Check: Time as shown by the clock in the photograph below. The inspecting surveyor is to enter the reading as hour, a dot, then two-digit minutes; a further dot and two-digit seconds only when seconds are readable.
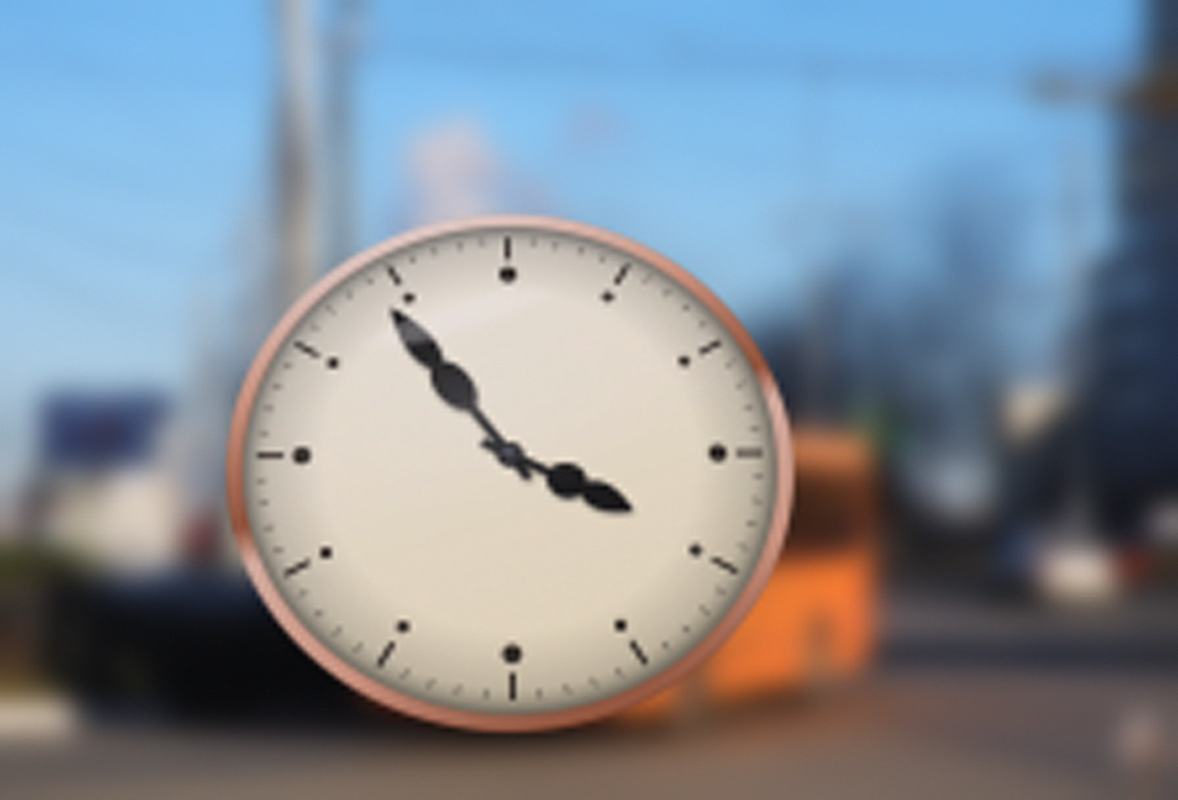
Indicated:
3.54
